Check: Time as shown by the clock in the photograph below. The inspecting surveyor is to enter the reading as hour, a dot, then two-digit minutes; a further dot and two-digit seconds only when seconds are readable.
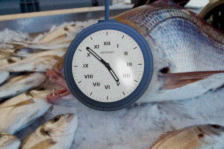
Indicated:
4.52
